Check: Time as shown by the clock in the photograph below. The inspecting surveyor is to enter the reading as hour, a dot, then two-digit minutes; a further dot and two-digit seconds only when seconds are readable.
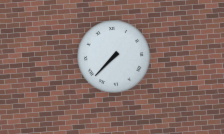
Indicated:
7.38
